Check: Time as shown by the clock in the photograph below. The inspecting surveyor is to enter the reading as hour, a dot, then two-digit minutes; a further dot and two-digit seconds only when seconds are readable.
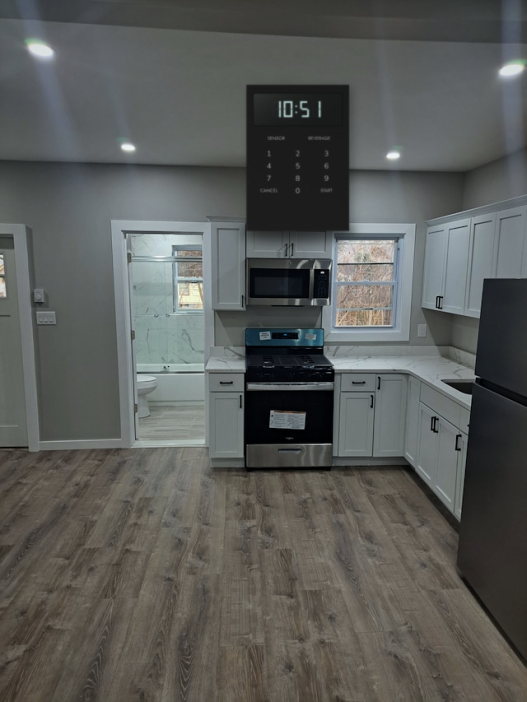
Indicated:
10.51
